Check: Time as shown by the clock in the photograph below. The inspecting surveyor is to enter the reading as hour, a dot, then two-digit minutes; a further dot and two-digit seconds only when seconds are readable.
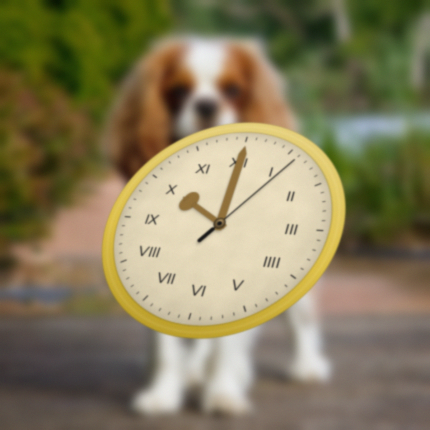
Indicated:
10.00.06
